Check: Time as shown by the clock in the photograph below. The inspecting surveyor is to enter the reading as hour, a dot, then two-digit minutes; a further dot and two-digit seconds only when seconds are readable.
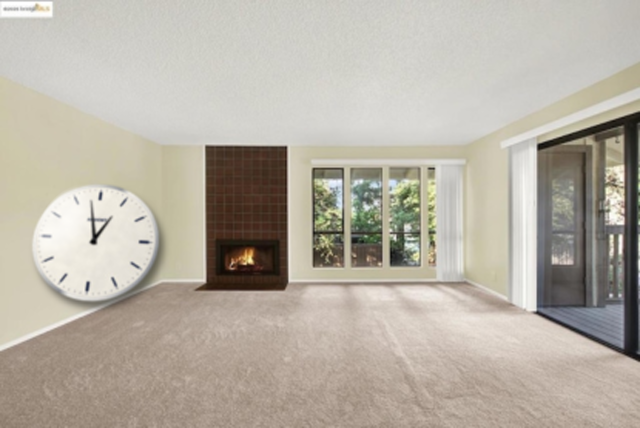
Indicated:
12.58
